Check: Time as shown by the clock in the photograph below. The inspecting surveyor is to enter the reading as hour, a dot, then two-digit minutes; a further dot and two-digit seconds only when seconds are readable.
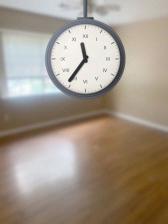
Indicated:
11.36
